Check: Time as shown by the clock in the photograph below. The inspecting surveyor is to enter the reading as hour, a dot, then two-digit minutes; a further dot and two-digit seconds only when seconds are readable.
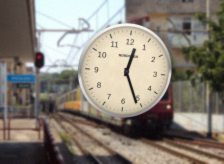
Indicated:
12.26
